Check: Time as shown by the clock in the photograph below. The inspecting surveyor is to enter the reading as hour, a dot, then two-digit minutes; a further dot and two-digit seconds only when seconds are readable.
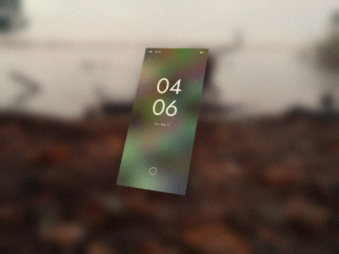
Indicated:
4.06
